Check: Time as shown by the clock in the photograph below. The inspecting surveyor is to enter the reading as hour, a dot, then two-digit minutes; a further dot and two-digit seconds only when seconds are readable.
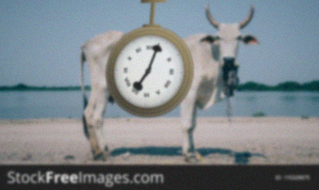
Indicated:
7.03
